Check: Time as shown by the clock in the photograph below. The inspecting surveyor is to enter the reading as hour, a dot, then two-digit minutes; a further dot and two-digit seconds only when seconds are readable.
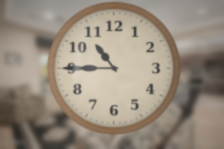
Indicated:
10.45
